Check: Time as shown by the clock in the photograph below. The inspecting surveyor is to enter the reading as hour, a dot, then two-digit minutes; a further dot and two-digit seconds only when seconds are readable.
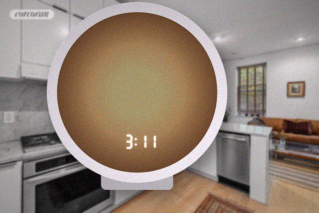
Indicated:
3.11
